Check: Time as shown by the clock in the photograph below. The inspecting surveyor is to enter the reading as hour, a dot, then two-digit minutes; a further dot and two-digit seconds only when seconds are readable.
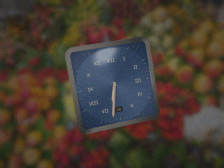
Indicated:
6.32
